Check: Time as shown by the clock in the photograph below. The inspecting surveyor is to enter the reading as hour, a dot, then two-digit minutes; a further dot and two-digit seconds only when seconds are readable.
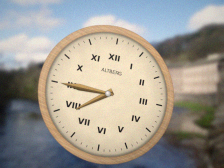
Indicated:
7.45
